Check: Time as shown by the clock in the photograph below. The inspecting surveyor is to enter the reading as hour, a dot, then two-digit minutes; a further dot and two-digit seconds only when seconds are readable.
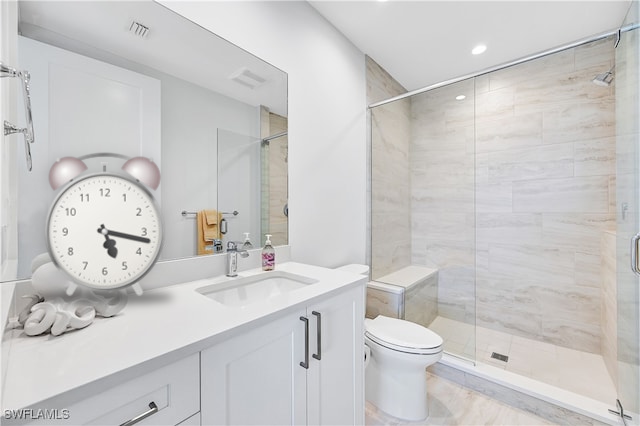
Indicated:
5.17
